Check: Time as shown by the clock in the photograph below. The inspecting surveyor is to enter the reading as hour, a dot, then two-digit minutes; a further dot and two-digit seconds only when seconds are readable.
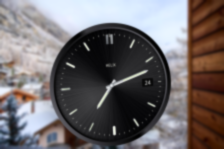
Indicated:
7.12
